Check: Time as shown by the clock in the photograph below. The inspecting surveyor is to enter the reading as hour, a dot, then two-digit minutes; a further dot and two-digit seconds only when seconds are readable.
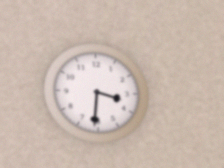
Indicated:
3.31
